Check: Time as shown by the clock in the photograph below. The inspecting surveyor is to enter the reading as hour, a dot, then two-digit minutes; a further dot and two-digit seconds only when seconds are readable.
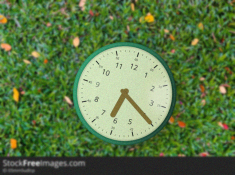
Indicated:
6.20
